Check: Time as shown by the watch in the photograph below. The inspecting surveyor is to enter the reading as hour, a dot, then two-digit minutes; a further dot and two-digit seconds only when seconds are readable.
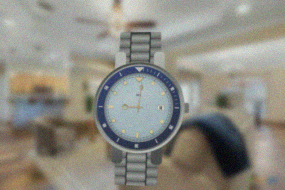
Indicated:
9.01
